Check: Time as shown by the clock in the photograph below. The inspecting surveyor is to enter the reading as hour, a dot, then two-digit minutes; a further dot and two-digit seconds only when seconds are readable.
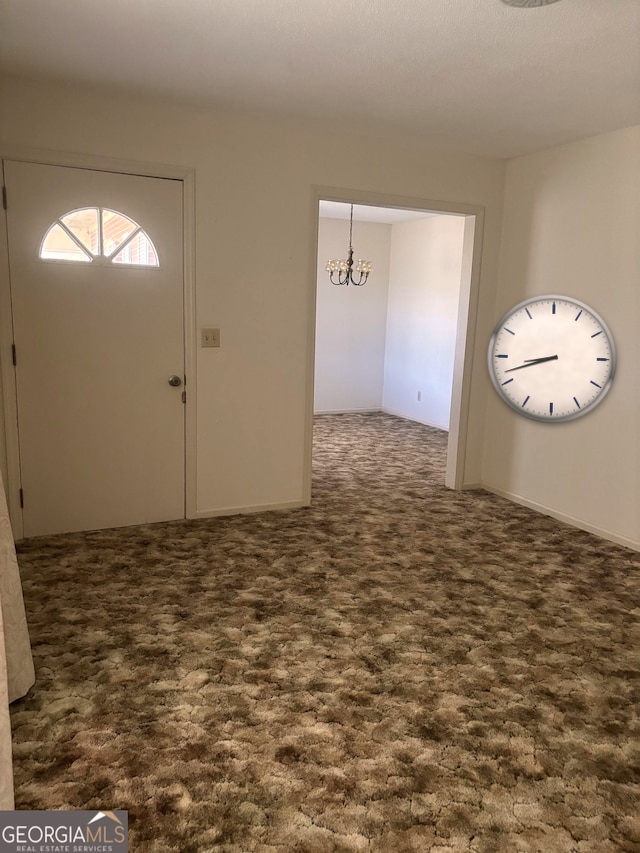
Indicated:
8.42
